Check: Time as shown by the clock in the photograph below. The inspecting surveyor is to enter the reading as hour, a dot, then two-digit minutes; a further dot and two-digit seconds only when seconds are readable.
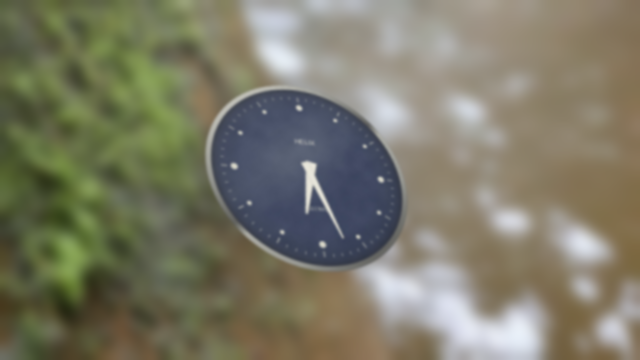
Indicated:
6.27
